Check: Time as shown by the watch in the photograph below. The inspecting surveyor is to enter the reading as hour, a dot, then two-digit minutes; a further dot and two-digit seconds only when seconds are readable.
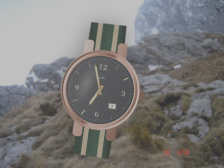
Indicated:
6.57
